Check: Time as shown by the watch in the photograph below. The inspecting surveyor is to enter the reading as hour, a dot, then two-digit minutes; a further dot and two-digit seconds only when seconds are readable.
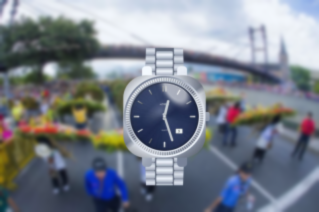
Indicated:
12.27
